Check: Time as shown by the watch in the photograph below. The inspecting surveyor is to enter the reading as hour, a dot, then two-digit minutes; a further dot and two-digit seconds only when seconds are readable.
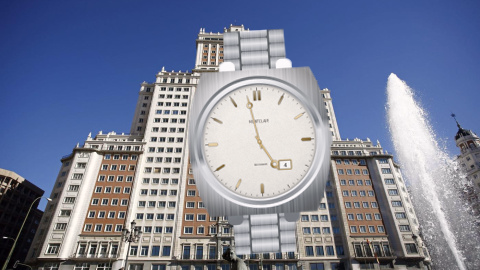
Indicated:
4.58
